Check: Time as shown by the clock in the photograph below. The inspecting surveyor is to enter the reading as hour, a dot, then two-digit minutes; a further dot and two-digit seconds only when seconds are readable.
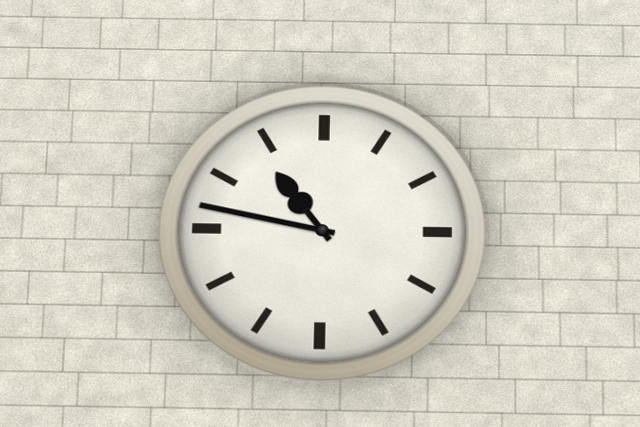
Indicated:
10.47
